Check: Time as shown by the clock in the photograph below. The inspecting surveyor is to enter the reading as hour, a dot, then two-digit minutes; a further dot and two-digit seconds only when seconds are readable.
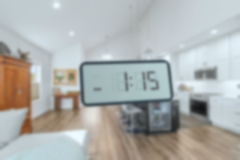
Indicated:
1.15
